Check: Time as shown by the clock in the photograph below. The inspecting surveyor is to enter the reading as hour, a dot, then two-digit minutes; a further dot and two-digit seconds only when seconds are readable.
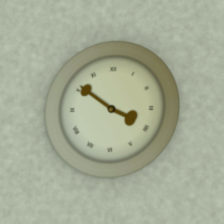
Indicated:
3.51
